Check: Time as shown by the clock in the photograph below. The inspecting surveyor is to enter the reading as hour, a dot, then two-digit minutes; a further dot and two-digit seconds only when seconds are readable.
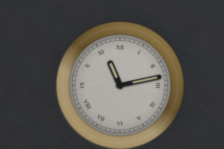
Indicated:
11.13
